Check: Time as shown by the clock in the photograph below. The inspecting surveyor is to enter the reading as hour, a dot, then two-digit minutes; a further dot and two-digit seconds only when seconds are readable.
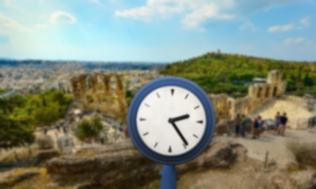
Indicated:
2.24
